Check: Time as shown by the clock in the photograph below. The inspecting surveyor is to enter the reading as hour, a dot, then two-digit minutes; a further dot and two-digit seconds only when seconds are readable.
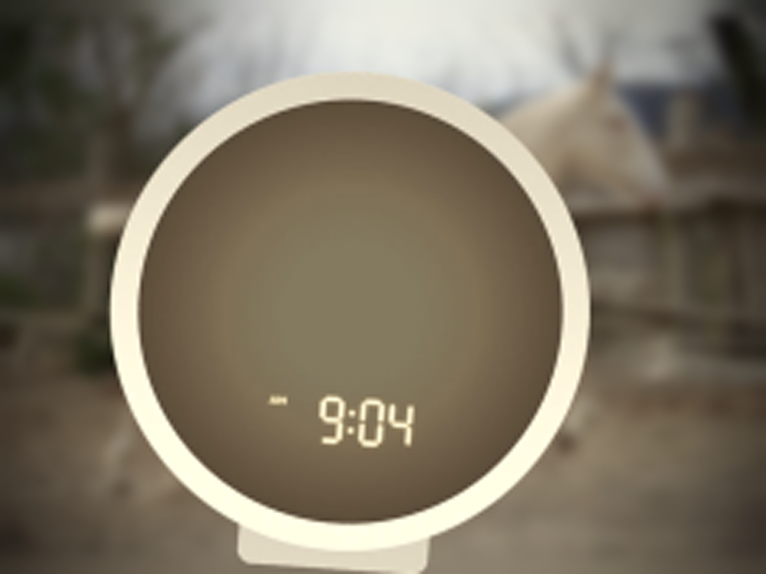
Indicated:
9.04
